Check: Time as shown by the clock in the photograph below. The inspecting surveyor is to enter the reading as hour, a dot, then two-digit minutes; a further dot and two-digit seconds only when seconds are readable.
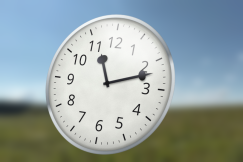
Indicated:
11.12
